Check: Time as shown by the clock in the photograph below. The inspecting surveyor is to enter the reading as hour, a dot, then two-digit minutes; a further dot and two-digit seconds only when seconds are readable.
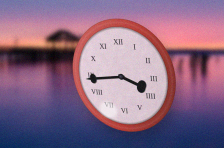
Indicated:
3.44
